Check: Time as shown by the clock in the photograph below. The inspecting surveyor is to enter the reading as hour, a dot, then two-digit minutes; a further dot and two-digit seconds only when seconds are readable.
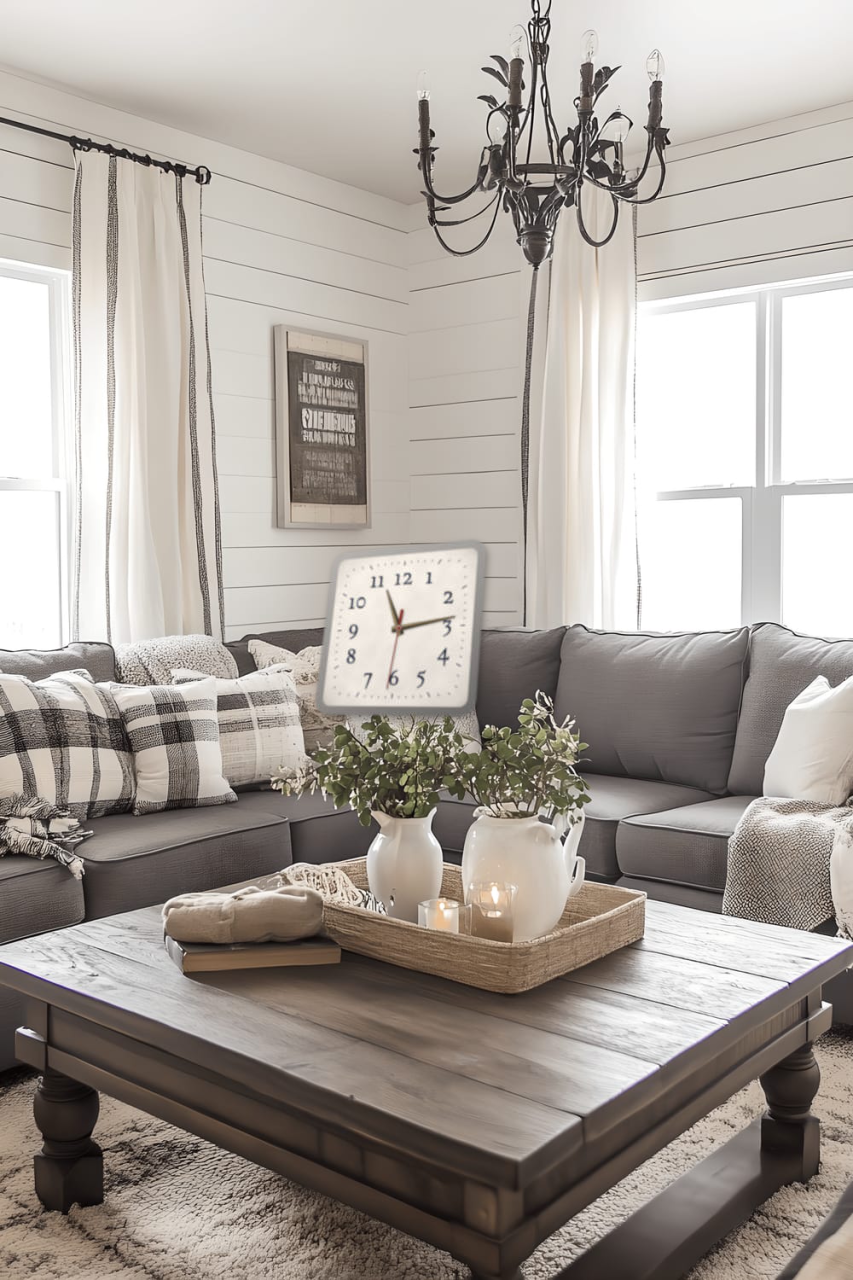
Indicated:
11.13.31
